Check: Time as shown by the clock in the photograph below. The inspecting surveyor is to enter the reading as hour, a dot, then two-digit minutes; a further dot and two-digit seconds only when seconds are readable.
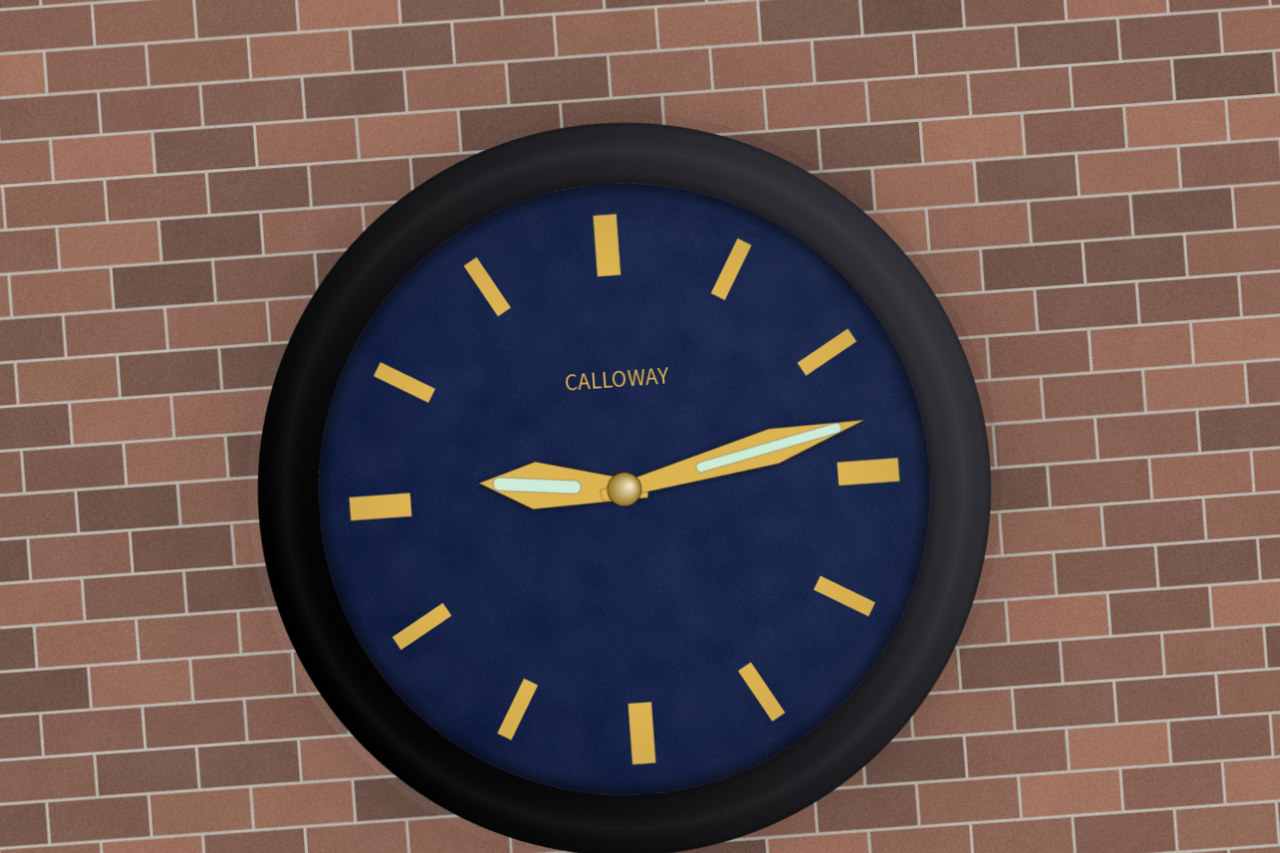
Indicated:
9.13
